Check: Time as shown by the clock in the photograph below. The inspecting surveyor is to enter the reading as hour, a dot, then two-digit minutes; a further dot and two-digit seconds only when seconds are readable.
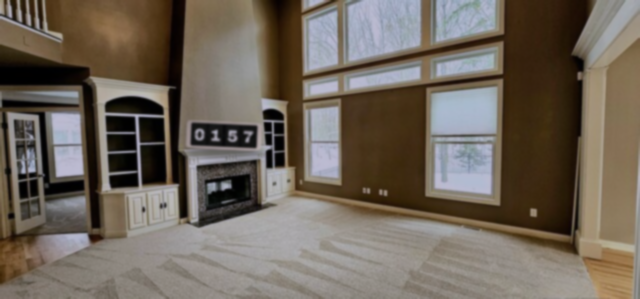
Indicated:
1.57
